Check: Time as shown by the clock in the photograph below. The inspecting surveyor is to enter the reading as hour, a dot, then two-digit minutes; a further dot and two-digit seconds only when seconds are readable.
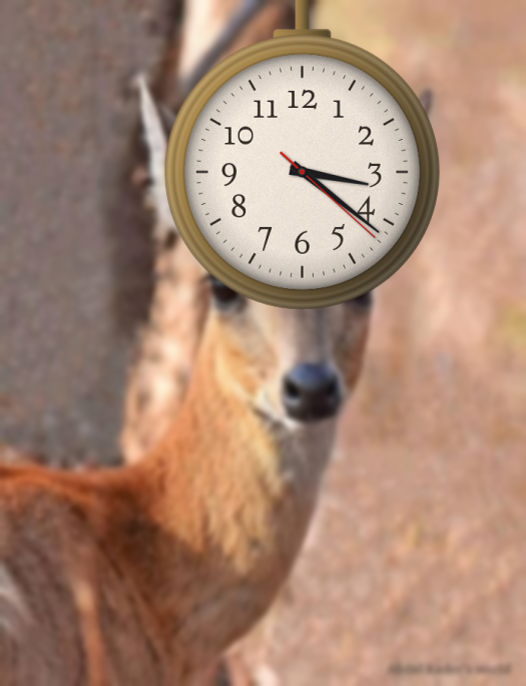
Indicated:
3.21.22
